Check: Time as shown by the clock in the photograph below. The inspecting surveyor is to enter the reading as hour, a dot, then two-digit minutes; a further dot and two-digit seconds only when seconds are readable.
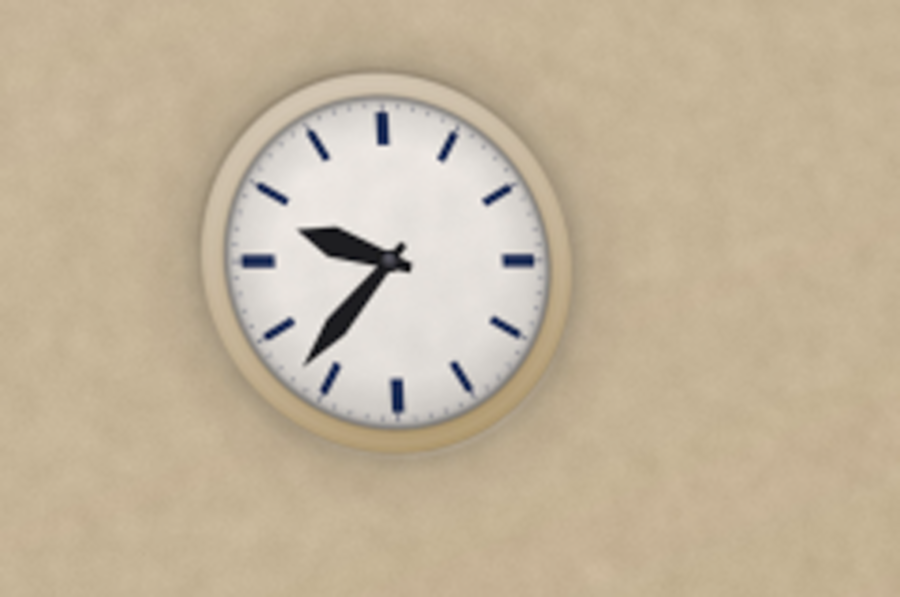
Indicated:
9.37
